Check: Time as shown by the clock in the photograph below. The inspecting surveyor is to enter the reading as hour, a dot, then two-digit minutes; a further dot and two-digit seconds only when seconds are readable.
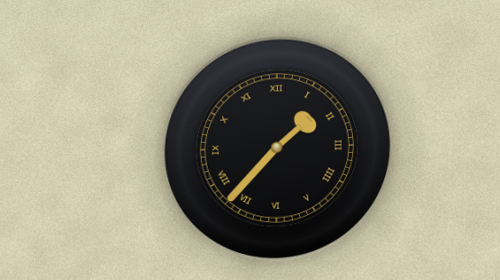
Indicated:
1.37
